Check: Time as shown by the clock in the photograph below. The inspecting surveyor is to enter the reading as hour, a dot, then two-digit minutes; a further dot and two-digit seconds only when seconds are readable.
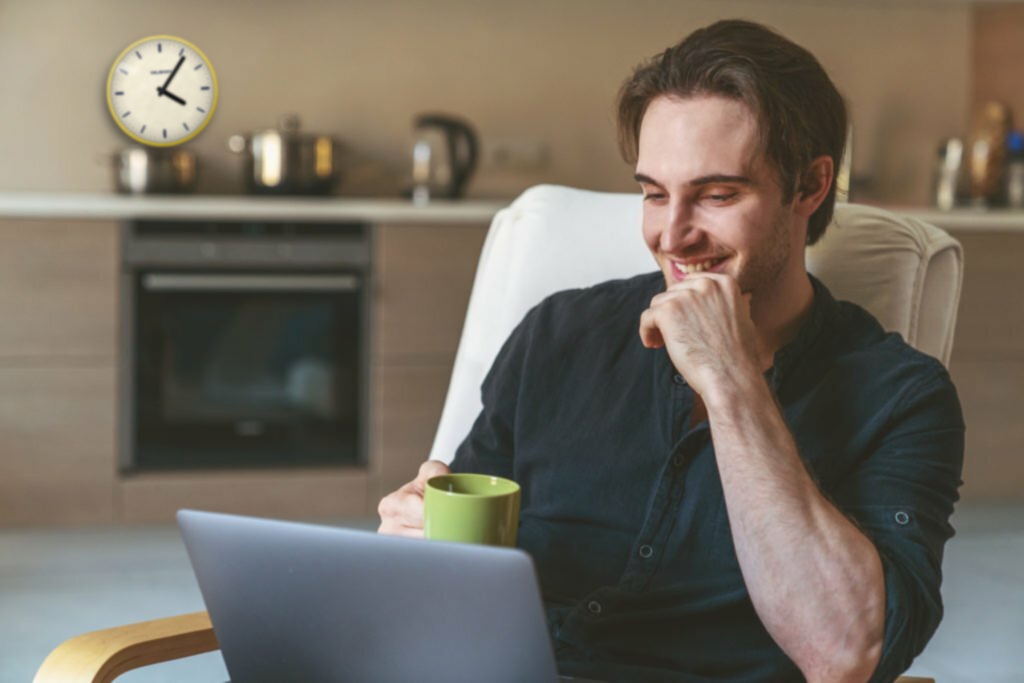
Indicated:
4.06
